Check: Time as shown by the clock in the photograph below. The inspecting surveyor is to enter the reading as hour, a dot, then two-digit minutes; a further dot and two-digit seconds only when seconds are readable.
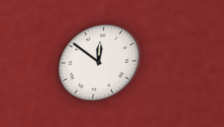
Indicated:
11.51
